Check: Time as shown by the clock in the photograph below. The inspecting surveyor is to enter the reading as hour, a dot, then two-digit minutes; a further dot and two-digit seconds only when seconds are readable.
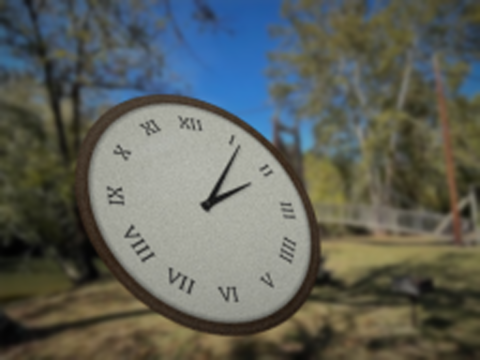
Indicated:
2.06
